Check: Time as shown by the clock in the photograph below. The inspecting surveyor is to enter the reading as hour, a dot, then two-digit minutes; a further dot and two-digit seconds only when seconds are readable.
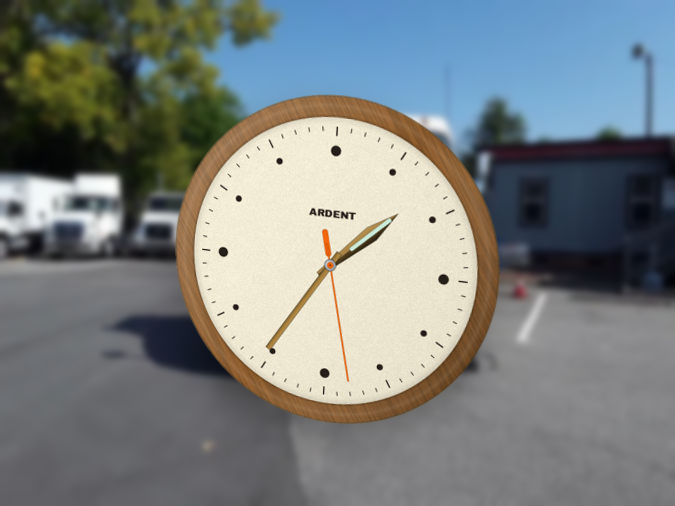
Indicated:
1.35.28
